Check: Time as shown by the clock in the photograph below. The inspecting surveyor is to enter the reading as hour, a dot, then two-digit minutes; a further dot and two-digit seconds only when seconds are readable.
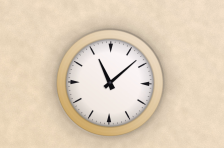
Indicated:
11.08
